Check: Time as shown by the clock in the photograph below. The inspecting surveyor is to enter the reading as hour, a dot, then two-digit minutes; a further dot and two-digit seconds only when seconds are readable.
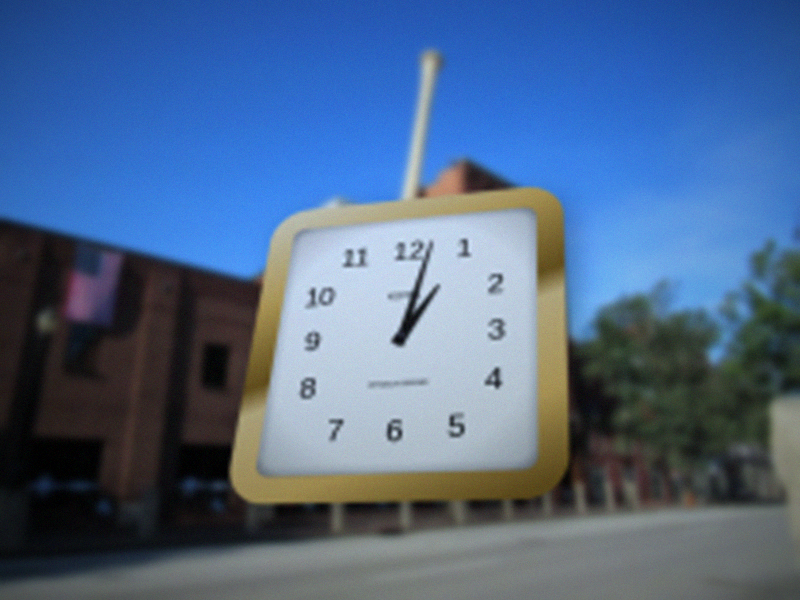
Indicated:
1.02
